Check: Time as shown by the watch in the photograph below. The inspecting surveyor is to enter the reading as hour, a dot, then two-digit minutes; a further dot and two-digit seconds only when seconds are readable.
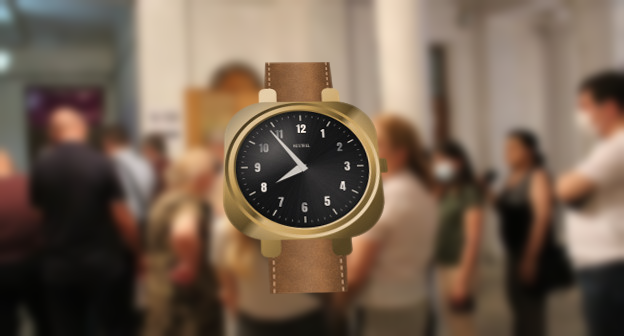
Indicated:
7.54
